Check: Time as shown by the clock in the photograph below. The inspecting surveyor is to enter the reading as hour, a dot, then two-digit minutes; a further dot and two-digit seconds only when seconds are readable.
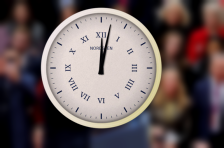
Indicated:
12.02
